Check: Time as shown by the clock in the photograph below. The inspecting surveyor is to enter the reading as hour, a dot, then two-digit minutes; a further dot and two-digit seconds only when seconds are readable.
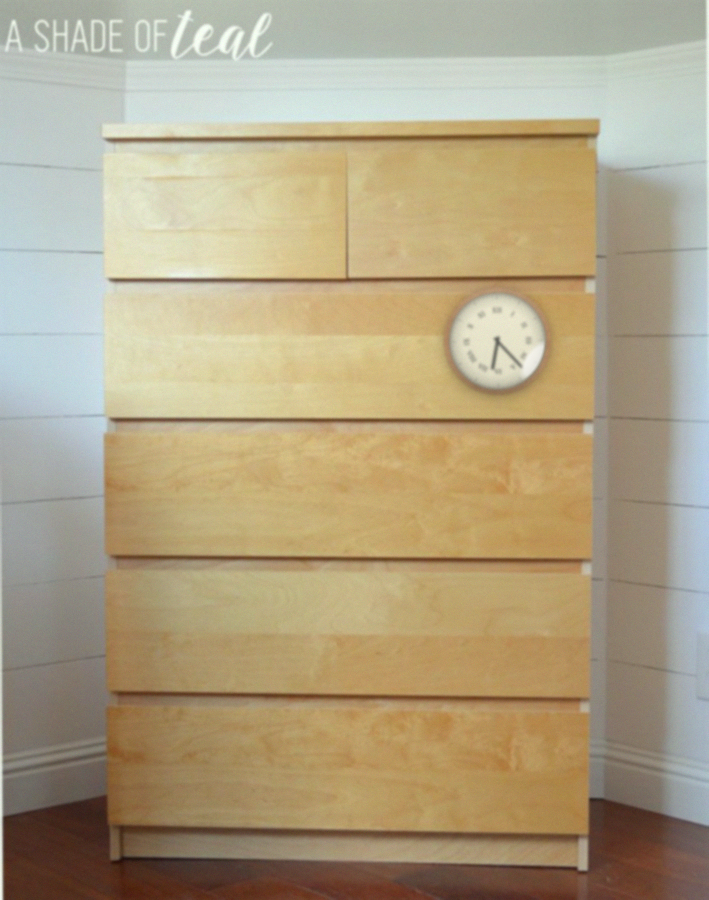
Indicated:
6.23
